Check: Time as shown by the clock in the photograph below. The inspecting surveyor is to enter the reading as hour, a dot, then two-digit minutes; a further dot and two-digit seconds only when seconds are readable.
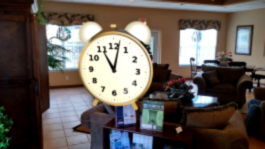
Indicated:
11.02
